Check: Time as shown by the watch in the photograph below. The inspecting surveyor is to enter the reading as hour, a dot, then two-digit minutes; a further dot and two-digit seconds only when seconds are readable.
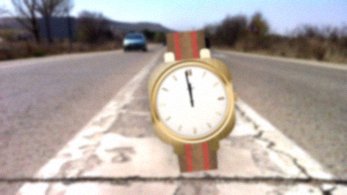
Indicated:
11.59
